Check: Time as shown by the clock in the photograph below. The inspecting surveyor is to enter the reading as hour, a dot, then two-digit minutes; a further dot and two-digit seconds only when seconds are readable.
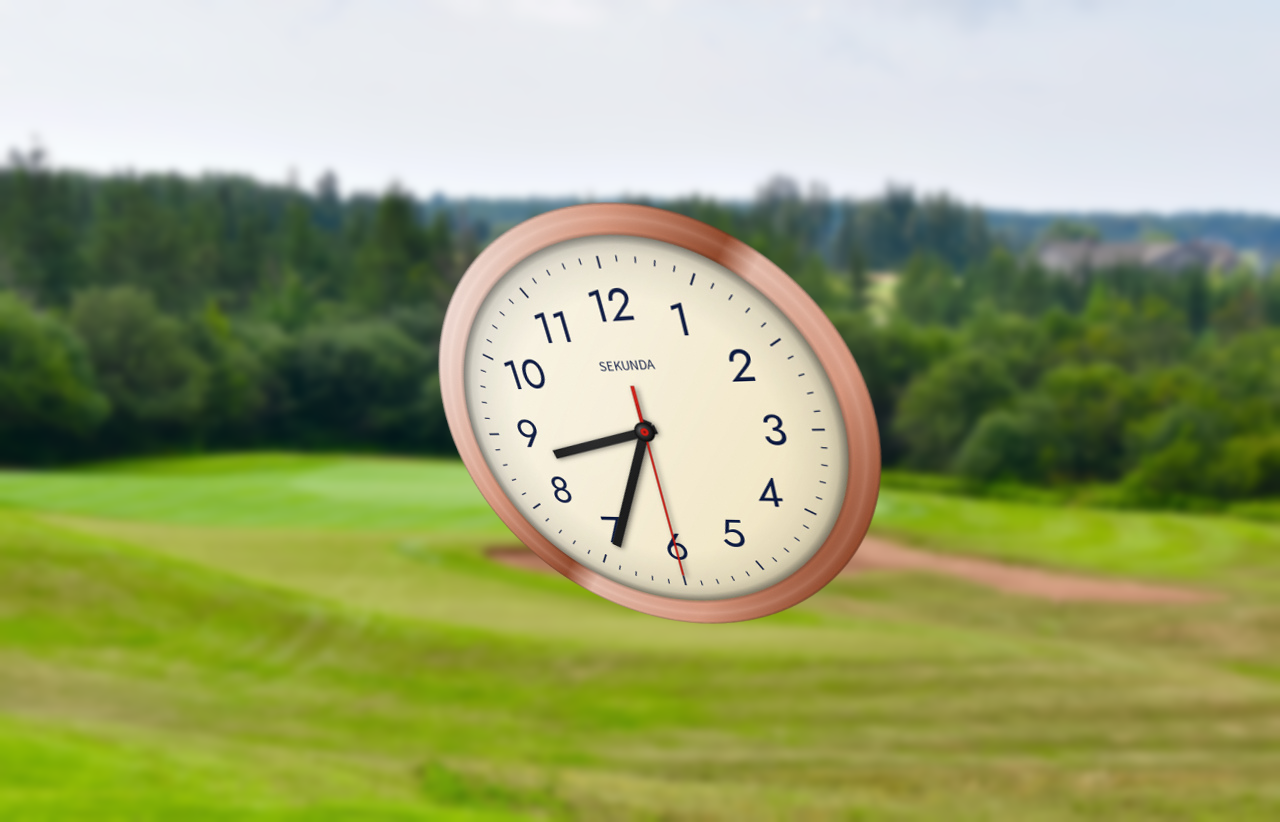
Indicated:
8.34.30
